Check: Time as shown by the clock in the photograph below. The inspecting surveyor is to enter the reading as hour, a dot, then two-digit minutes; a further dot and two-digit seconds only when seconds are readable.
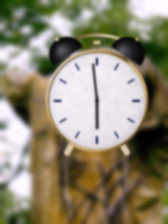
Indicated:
5.59
